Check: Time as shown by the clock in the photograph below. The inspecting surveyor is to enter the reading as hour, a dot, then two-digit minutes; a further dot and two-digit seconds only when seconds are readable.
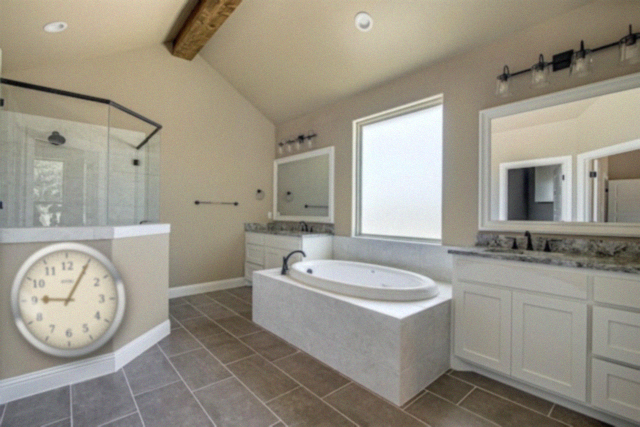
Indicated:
9.05
